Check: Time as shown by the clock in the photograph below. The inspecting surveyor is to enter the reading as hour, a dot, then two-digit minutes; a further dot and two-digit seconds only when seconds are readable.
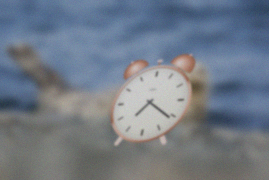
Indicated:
7.21
